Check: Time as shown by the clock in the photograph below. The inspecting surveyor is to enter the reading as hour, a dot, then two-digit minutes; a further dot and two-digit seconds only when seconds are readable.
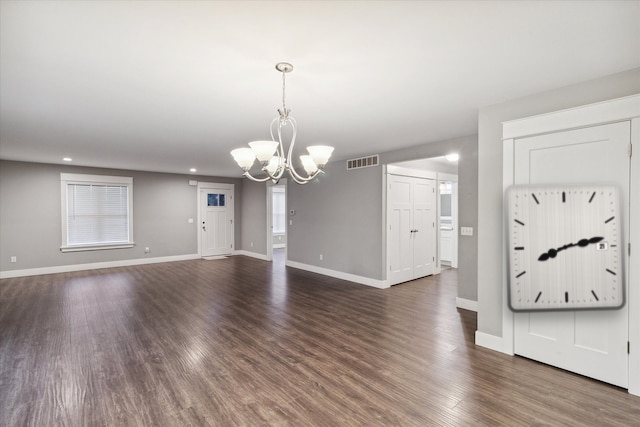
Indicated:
8.13
